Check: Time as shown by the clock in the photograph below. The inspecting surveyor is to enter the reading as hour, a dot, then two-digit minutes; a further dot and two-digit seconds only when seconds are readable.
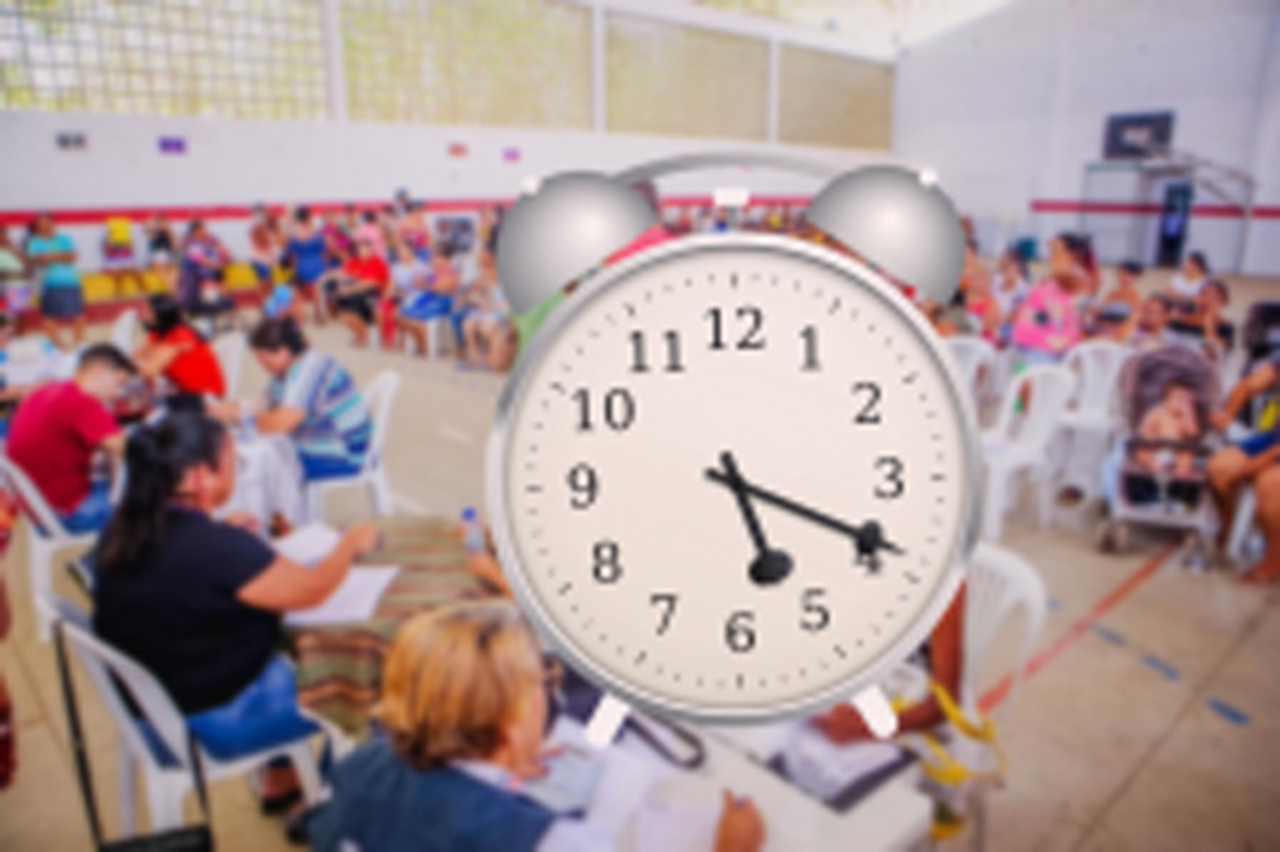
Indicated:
5.19
